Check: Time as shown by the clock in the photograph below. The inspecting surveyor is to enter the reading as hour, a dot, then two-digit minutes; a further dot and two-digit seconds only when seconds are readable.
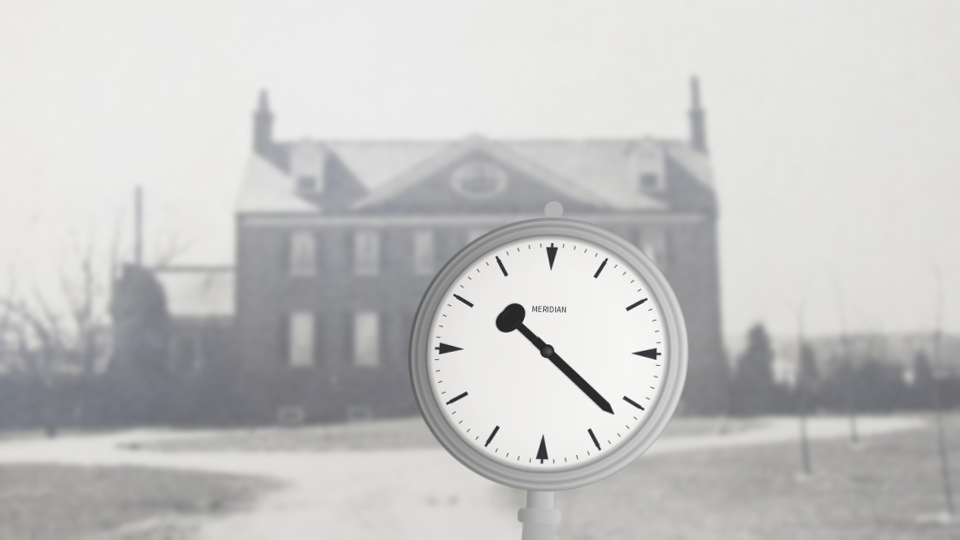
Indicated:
10.22
